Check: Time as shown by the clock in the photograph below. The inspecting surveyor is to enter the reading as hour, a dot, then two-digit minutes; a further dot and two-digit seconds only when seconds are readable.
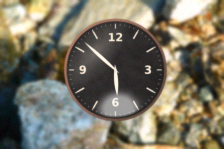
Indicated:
5.52
